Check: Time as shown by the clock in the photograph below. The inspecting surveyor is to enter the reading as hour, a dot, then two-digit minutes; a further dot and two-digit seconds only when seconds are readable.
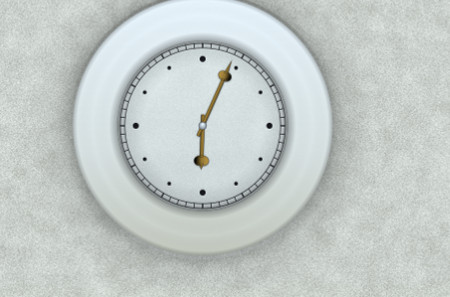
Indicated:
6.04
